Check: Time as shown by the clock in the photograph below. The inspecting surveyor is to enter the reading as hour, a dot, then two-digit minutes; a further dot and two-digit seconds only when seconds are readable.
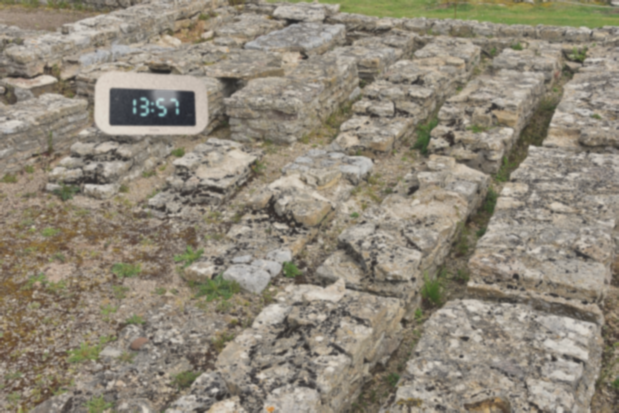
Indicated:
13.57
